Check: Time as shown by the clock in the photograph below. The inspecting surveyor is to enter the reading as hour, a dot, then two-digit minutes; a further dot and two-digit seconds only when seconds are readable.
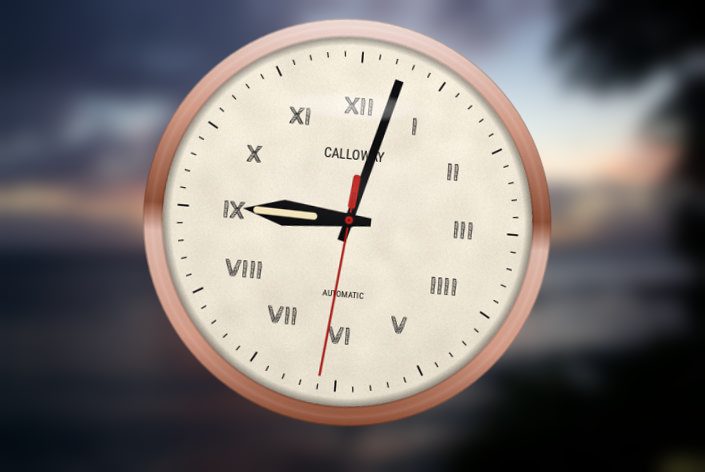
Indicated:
9.02.31
